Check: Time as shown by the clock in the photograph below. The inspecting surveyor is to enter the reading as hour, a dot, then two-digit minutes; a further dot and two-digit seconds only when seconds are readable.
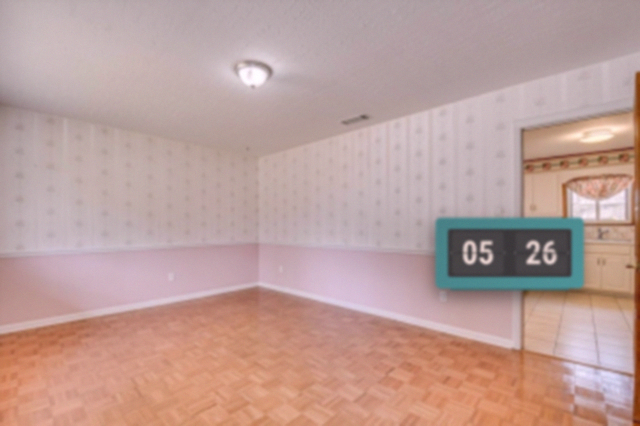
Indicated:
5.26
